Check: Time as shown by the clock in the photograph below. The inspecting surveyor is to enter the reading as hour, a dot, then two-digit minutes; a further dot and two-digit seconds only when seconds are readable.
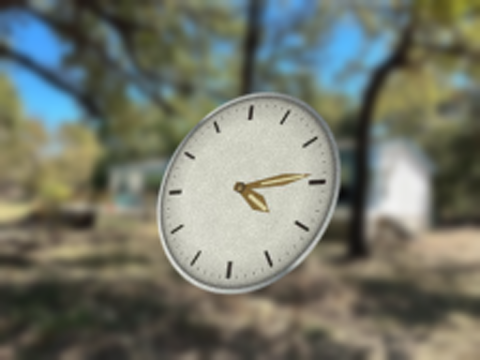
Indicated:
4.14
